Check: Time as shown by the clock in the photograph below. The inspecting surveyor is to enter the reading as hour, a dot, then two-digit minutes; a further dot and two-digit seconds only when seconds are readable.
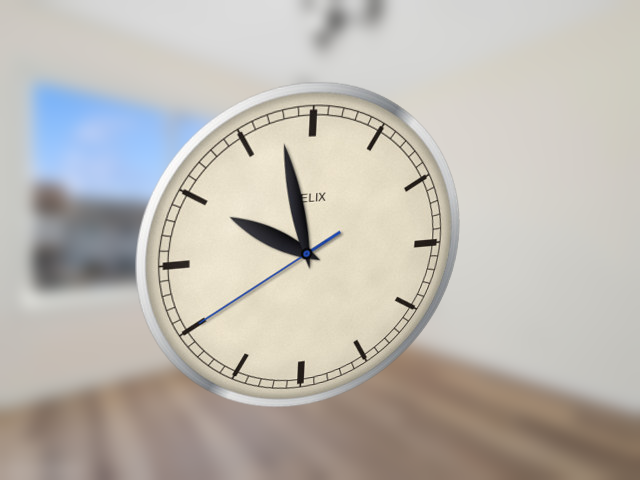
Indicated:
9.57.40
